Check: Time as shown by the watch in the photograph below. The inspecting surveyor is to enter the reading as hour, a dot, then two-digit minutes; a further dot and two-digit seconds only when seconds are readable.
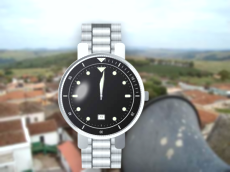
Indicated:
12.01
